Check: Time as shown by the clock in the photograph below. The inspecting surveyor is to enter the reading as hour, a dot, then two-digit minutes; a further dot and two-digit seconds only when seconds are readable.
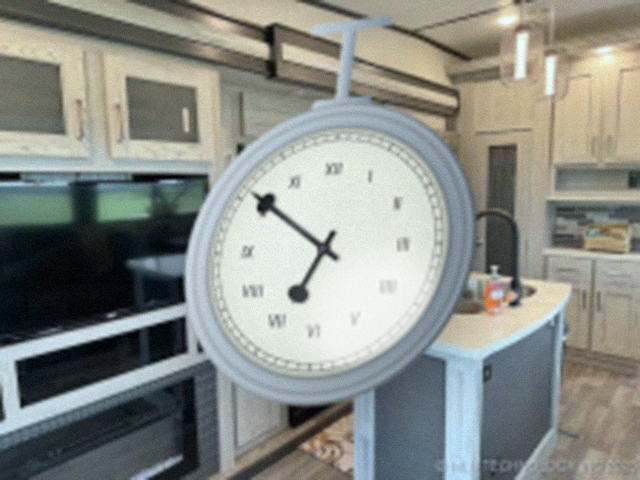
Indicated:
6.51
